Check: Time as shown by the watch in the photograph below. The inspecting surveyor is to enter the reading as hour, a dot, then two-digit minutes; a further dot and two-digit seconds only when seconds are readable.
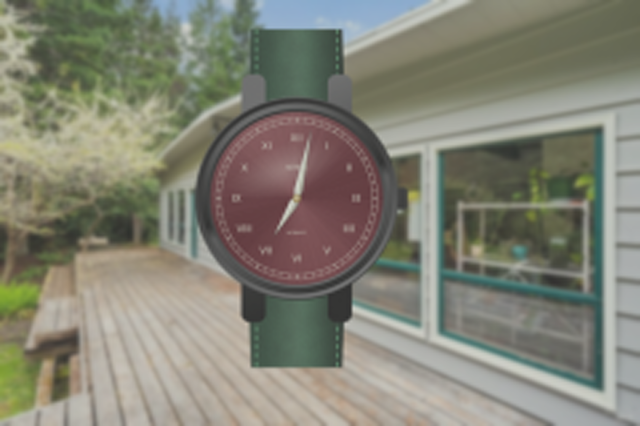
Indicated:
7.02
